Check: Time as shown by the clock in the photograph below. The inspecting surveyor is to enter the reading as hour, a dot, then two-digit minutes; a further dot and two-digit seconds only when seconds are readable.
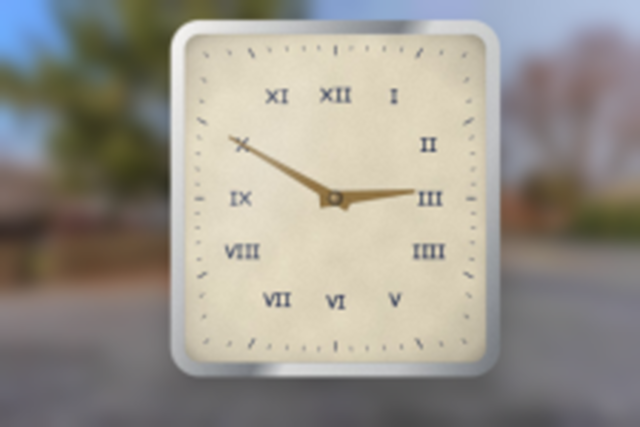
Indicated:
2.50
